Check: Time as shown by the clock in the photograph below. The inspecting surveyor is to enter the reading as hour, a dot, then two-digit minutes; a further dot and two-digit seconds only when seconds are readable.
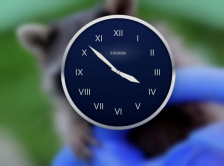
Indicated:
3.52
